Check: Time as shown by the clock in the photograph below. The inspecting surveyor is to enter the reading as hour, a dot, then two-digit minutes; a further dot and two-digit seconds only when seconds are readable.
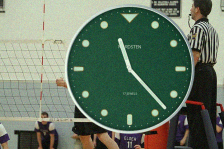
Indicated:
11.23
